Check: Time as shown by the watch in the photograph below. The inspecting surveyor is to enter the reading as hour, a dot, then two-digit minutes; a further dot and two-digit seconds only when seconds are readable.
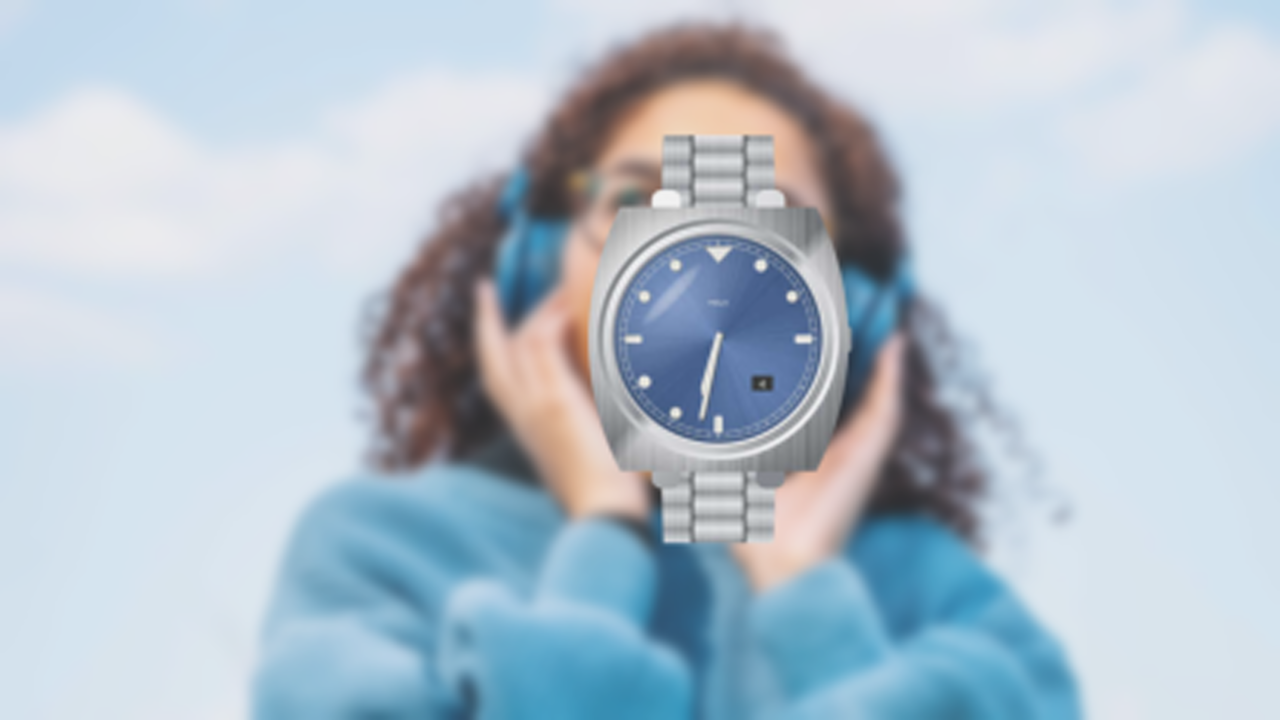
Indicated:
6.32
